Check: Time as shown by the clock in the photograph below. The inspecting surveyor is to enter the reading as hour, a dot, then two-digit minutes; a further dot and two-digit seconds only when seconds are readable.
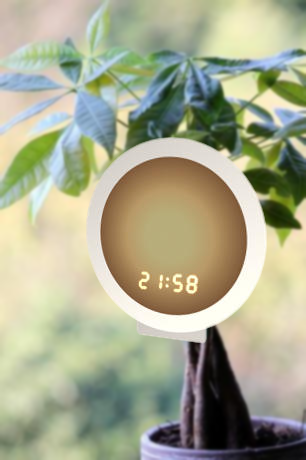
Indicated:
21.58
